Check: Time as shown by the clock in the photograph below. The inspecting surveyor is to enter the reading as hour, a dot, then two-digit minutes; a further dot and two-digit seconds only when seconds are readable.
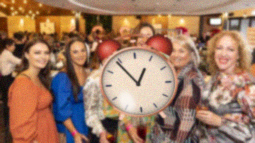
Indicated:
12.54
